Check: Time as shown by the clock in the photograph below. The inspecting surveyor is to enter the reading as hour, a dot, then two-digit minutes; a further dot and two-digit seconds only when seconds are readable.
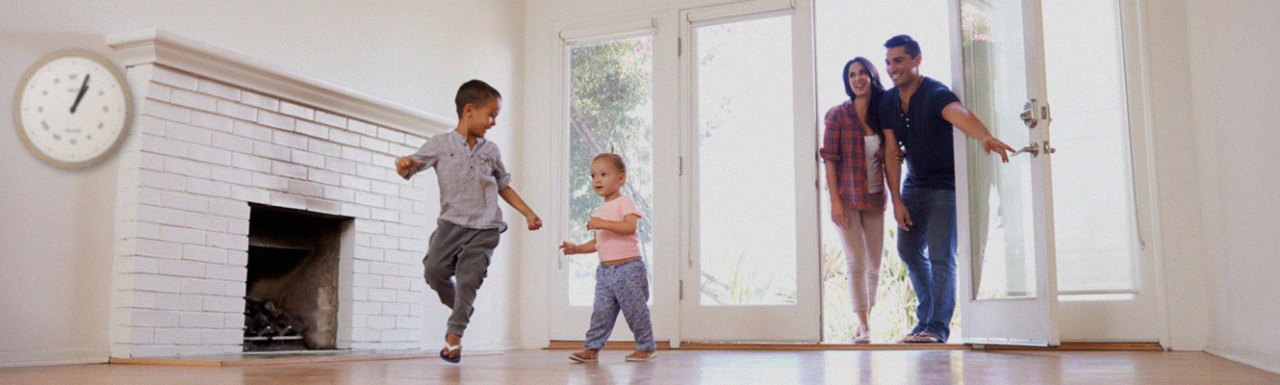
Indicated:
1.04
